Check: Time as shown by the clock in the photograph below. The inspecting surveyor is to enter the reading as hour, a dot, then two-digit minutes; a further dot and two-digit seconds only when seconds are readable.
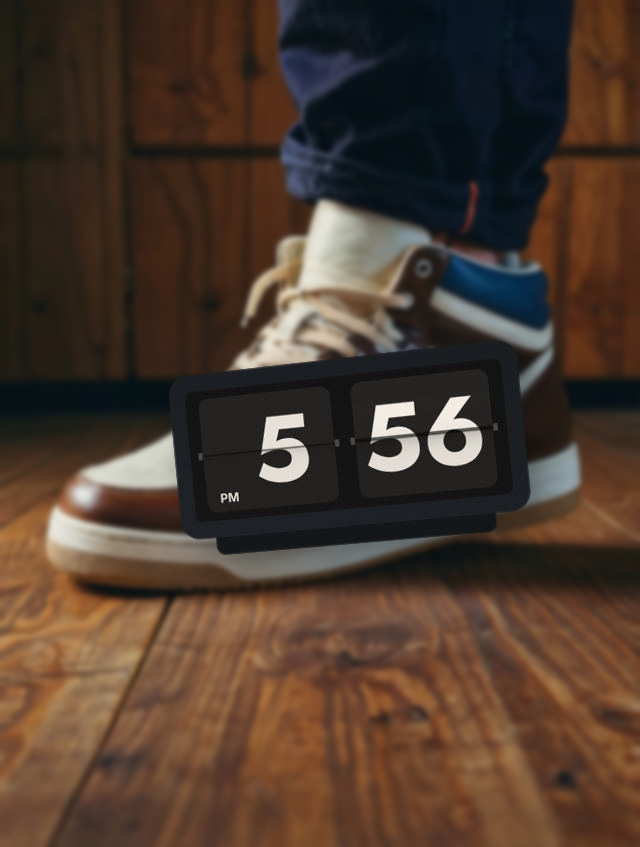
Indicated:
5.56
